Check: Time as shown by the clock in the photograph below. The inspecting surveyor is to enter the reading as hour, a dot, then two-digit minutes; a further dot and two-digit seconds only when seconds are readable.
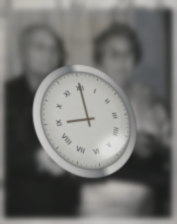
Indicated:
9.00
